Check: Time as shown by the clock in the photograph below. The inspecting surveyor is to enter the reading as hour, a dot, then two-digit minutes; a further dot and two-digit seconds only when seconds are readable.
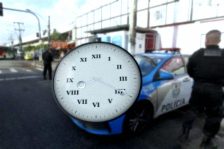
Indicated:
8.20
